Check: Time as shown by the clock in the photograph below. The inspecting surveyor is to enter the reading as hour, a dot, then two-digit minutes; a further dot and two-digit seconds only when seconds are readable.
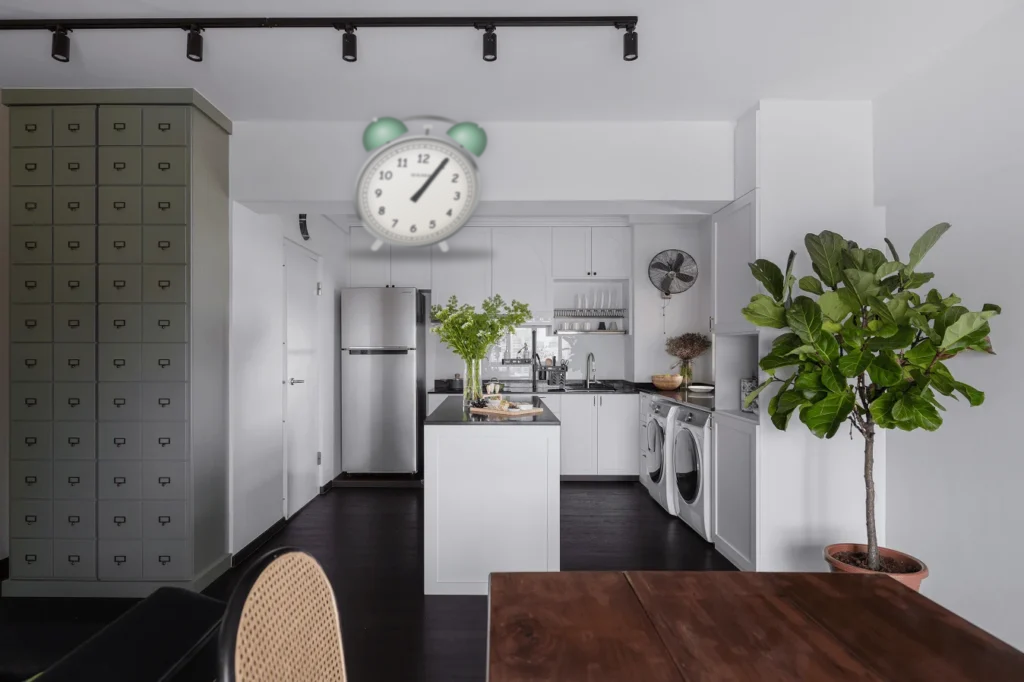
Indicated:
1.05
